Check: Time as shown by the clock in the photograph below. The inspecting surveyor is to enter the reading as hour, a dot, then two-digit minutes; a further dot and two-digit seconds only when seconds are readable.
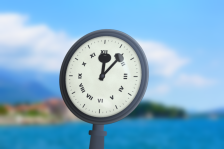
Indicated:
12.07
